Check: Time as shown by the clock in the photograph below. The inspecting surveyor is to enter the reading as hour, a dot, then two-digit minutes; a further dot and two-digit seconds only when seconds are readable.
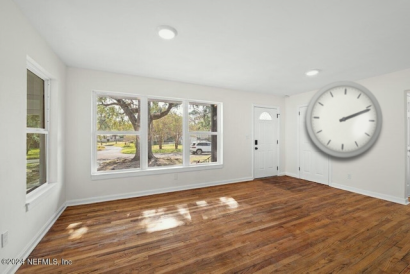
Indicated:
2.11
